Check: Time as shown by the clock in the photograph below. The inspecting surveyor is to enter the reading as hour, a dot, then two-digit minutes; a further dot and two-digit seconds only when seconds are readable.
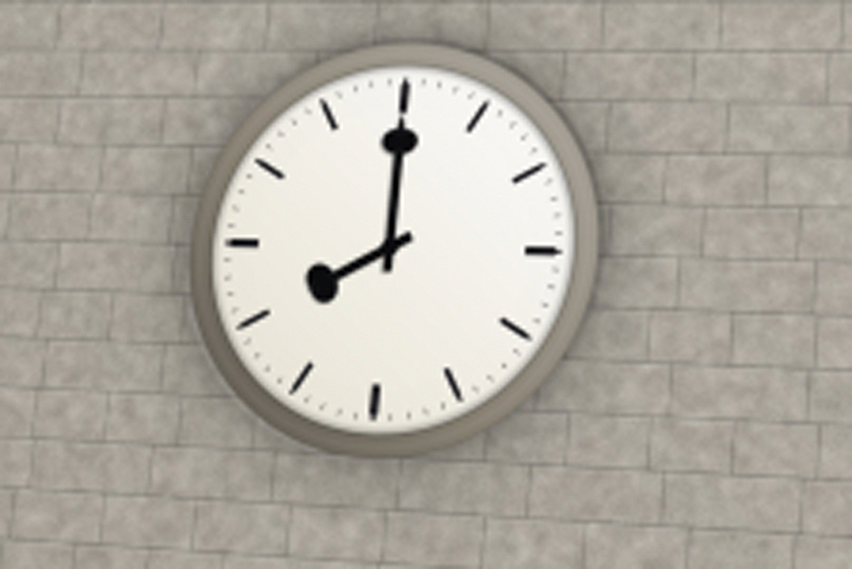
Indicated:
8.00
